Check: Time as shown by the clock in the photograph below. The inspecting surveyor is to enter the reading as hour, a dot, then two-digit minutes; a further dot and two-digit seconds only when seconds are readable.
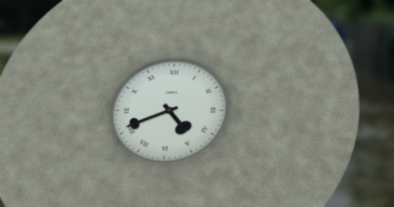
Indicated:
4.41
